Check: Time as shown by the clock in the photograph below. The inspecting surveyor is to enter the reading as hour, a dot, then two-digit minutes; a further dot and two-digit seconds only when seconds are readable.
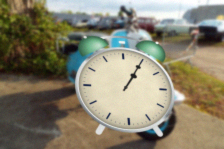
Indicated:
1.05
